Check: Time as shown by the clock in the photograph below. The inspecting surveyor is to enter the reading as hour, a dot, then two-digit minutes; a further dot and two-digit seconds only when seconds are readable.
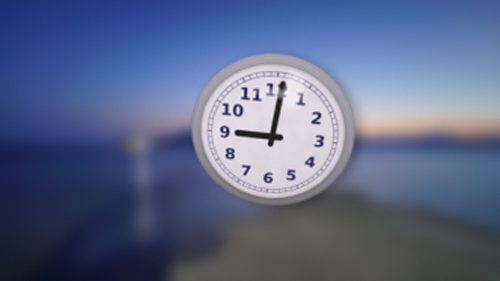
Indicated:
9.01
